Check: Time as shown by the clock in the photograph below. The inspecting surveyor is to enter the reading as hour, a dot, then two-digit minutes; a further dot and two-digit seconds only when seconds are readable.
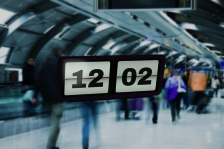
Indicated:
12.02
